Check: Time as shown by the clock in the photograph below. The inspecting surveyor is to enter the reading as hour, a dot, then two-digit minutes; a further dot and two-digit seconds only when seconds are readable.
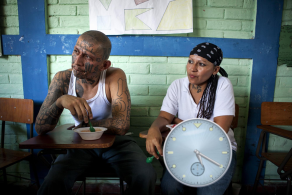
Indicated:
5.20
